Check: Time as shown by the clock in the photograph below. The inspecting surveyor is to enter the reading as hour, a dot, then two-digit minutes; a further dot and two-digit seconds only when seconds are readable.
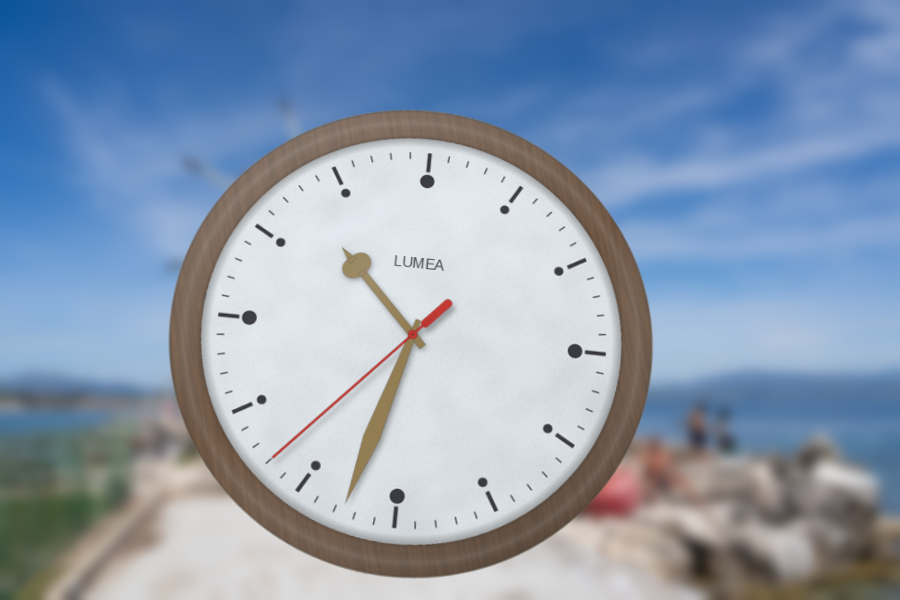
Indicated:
10.32.37
